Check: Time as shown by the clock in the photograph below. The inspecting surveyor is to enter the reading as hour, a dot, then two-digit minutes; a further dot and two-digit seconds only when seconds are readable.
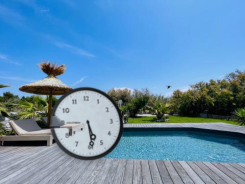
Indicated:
5.29
